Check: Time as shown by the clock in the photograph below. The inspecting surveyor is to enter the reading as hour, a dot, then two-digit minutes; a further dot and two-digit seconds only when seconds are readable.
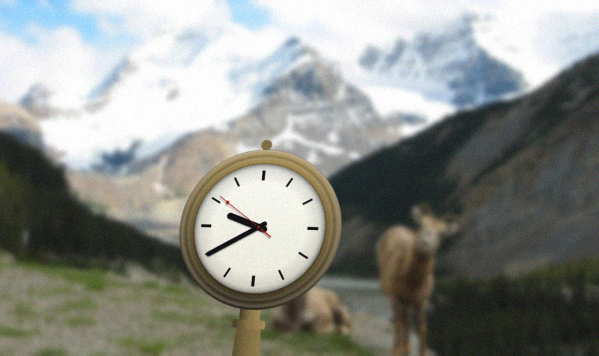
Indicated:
9.39.51
